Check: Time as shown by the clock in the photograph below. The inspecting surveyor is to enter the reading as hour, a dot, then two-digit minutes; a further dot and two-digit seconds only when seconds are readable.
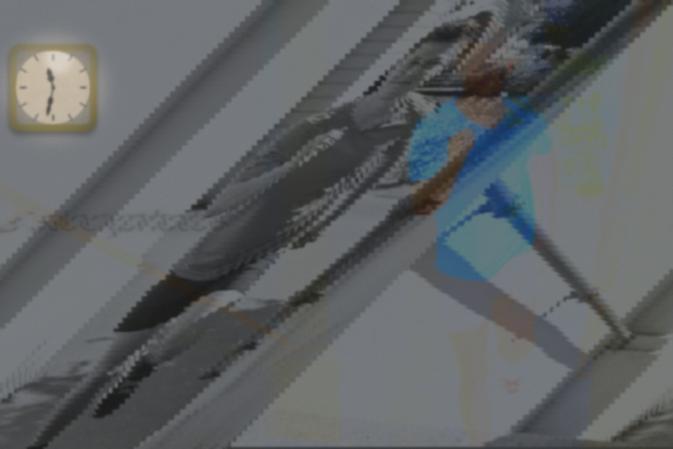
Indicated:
11.32
